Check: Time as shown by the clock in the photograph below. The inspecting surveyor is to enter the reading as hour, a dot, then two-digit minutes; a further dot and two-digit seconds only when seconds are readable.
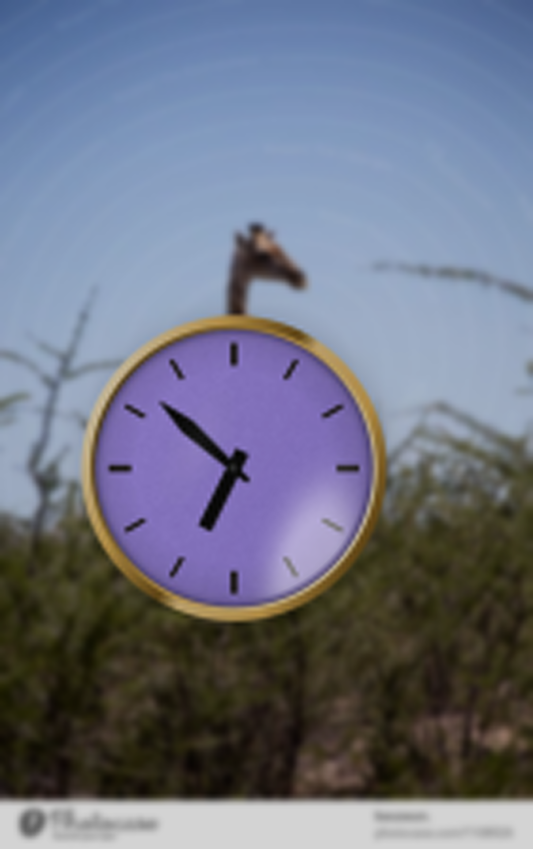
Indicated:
6.52
